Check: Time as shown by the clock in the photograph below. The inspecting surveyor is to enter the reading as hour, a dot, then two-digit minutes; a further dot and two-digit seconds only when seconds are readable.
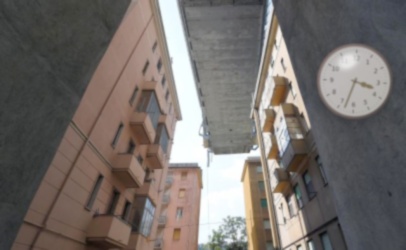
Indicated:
3.33
